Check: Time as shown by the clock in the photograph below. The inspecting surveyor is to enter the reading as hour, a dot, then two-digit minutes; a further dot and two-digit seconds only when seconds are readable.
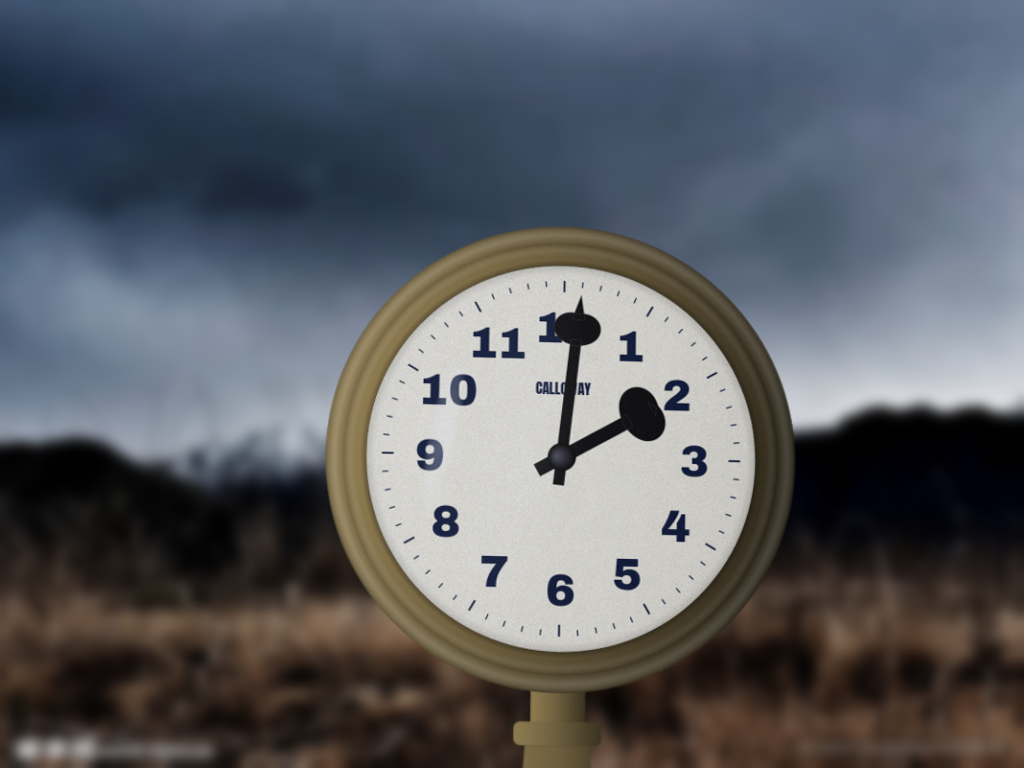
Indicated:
2.01
